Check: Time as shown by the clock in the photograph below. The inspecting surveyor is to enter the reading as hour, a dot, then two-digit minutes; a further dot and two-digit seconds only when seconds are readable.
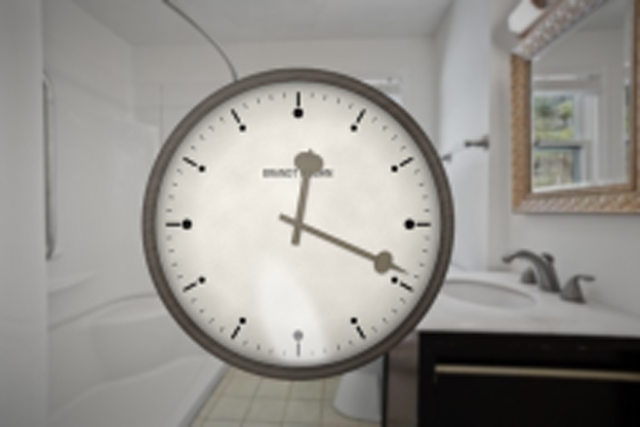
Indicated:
12.19
